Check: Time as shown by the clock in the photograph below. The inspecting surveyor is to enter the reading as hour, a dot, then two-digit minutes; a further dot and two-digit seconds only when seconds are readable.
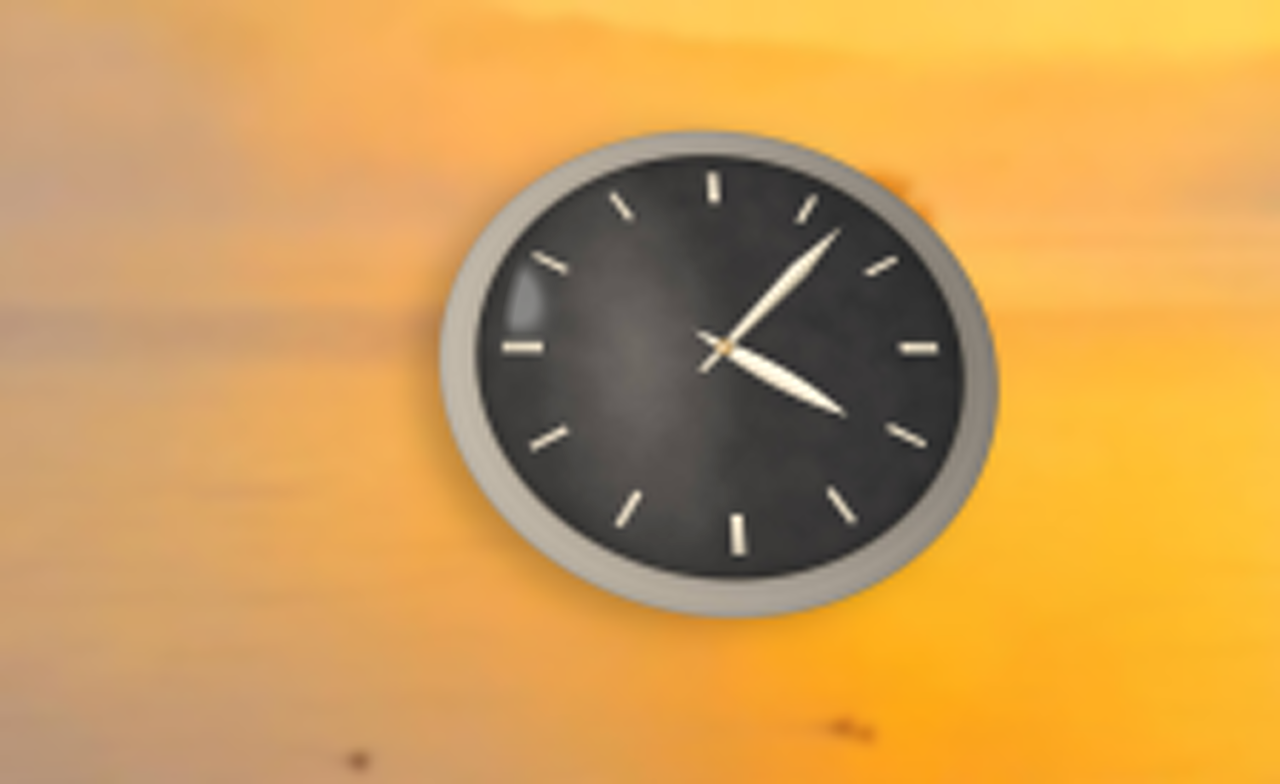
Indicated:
4.07
